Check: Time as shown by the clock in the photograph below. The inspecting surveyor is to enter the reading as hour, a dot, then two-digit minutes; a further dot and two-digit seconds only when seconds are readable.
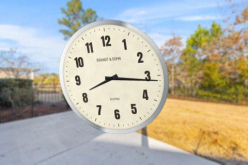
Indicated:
8.16
